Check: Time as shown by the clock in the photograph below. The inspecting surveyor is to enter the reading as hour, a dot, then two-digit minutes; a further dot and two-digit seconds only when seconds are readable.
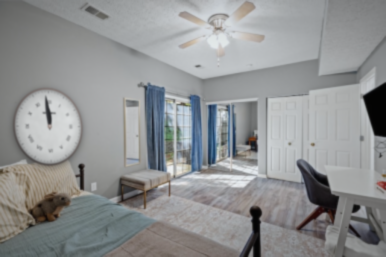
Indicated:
11.59
